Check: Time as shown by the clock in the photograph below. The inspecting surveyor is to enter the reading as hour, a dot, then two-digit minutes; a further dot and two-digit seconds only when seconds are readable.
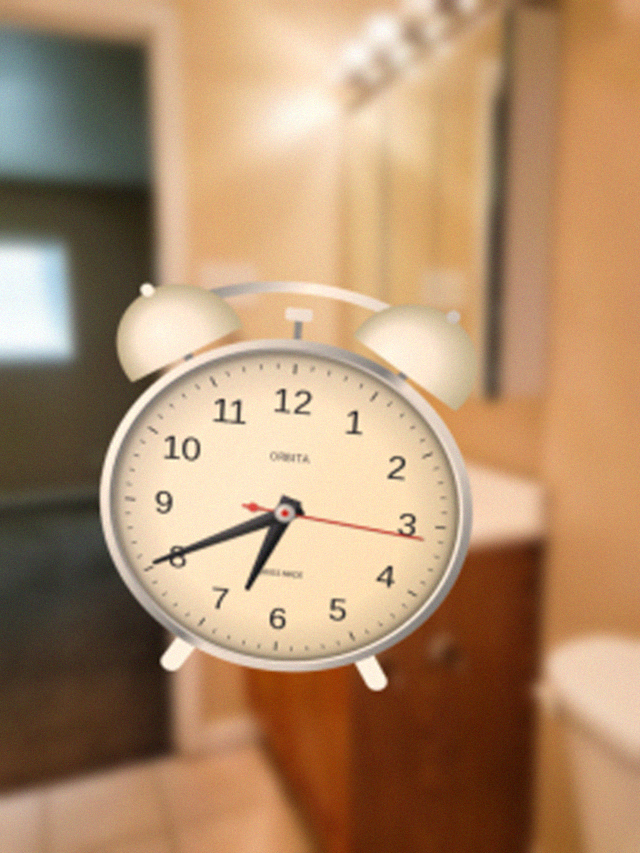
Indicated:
6.40.16
